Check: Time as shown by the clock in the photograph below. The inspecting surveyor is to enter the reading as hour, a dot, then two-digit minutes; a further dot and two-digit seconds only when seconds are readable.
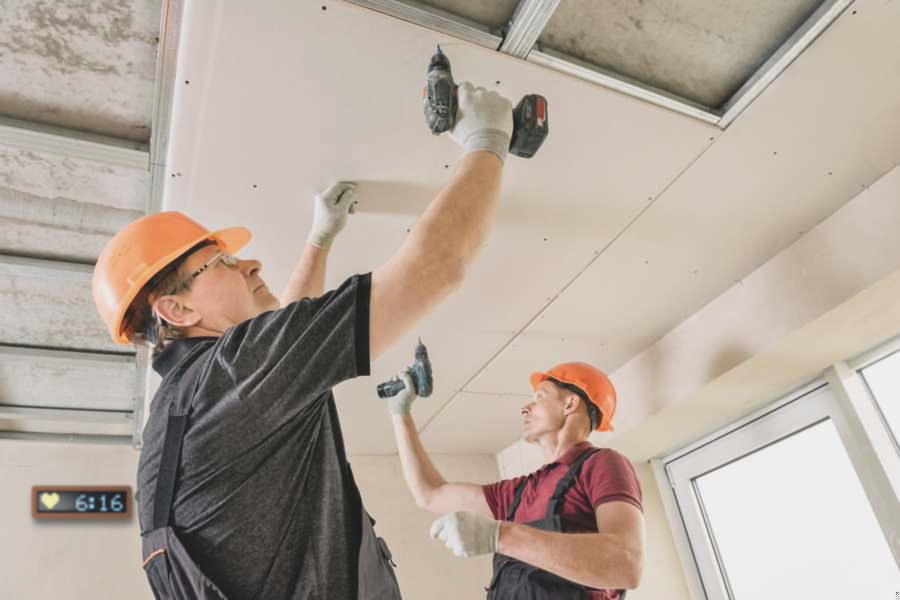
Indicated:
6.16
